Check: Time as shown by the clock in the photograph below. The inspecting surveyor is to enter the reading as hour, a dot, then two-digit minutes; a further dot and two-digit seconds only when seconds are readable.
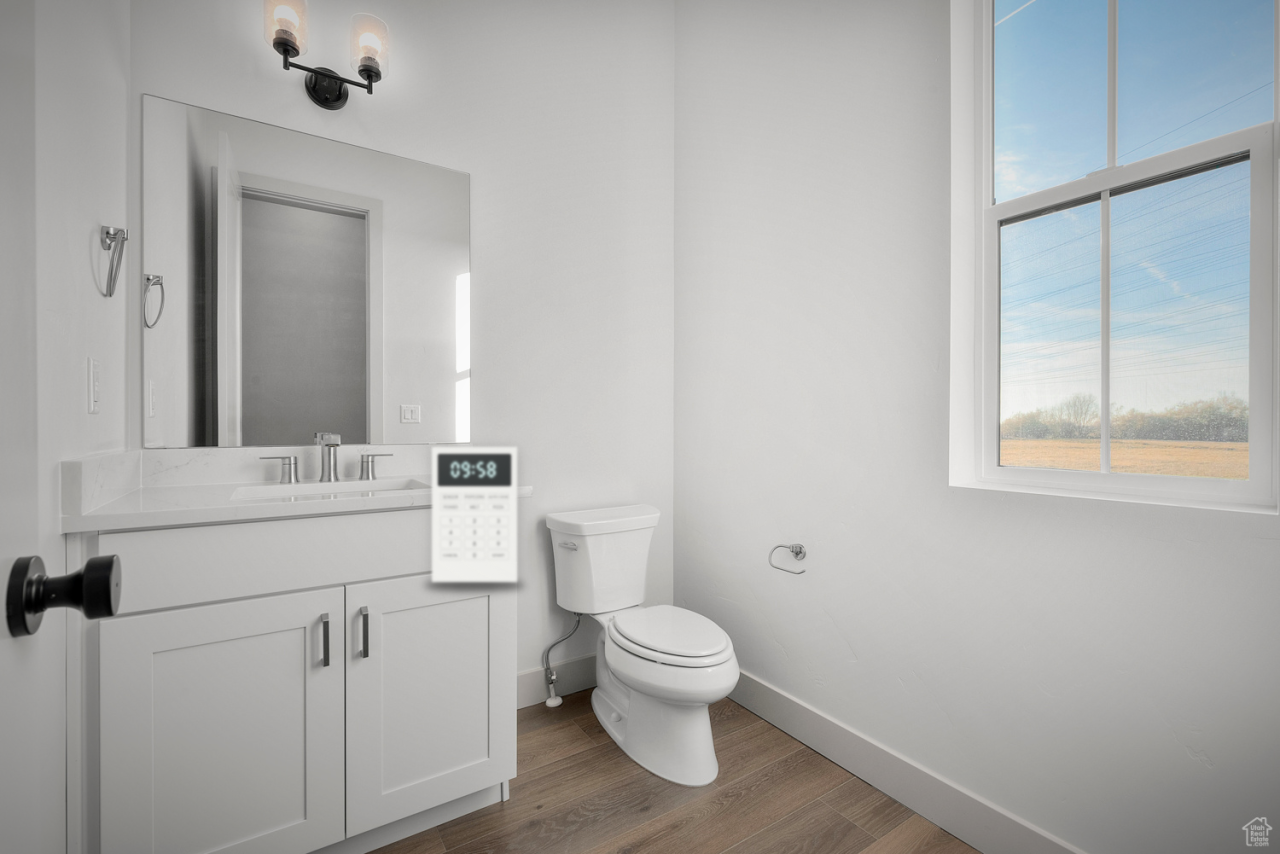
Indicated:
9.58
